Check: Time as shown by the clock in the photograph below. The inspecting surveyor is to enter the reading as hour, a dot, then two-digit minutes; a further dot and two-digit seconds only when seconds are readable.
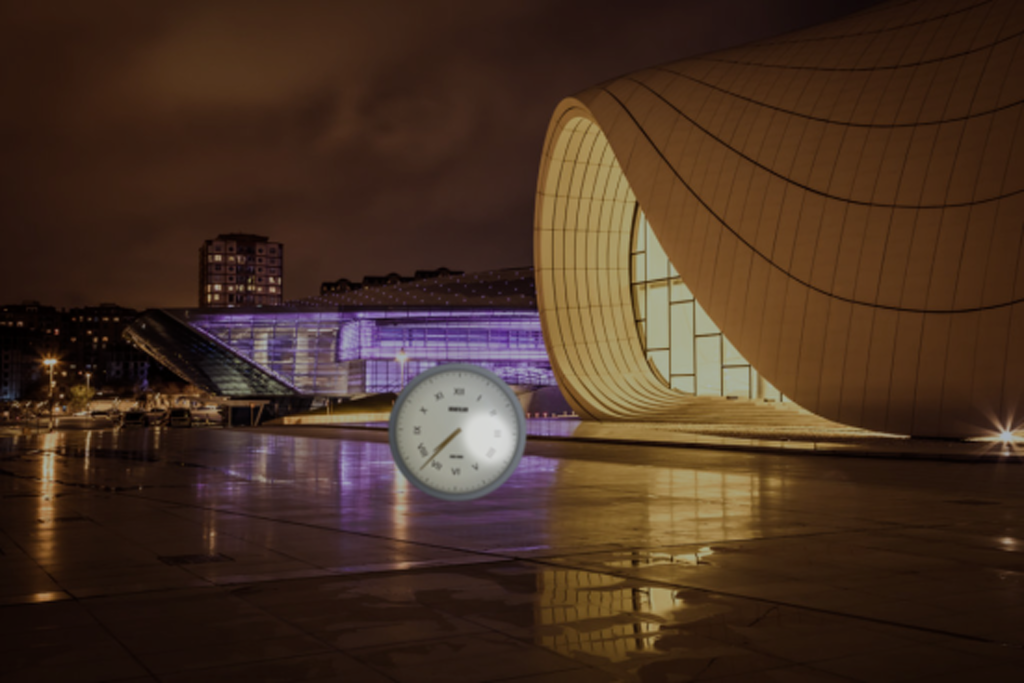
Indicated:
7.37
